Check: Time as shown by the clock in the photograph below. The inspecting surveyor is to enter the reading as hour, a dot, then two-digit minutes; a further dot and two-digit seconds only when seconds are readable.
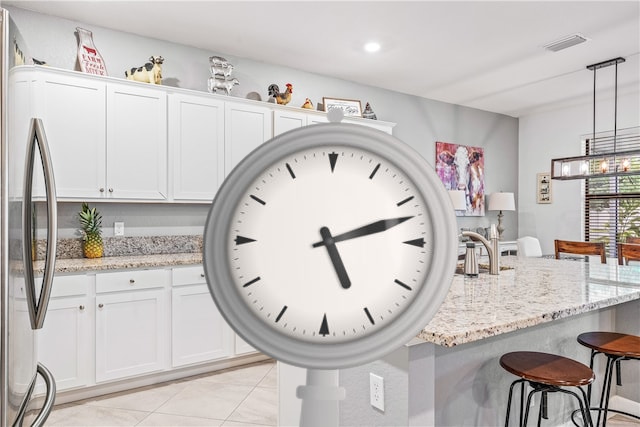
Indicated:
5.12
